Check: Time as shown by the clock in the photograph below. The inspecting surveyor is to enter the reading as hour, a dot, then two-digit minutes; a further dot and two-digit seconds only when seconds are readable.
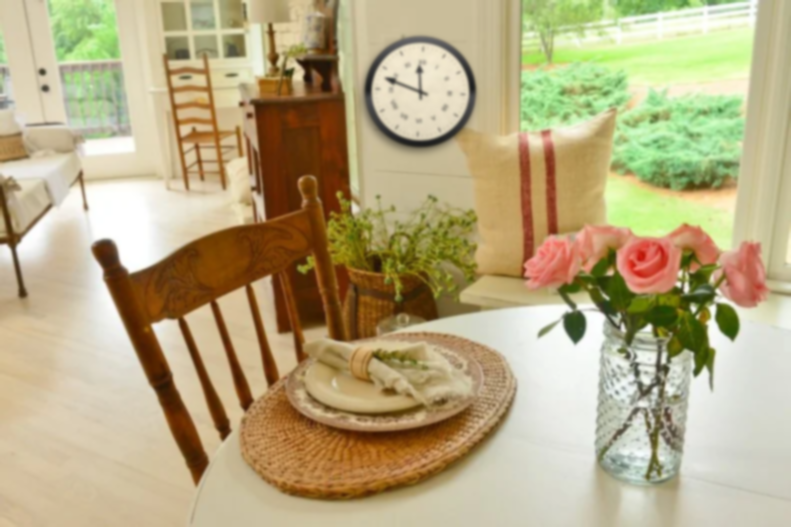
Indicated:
11.48
